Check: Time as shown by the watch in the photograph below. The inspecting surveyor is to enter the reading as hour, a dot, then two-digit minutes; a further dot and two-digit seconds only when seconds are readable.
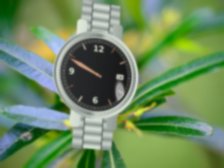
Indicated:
9.49
